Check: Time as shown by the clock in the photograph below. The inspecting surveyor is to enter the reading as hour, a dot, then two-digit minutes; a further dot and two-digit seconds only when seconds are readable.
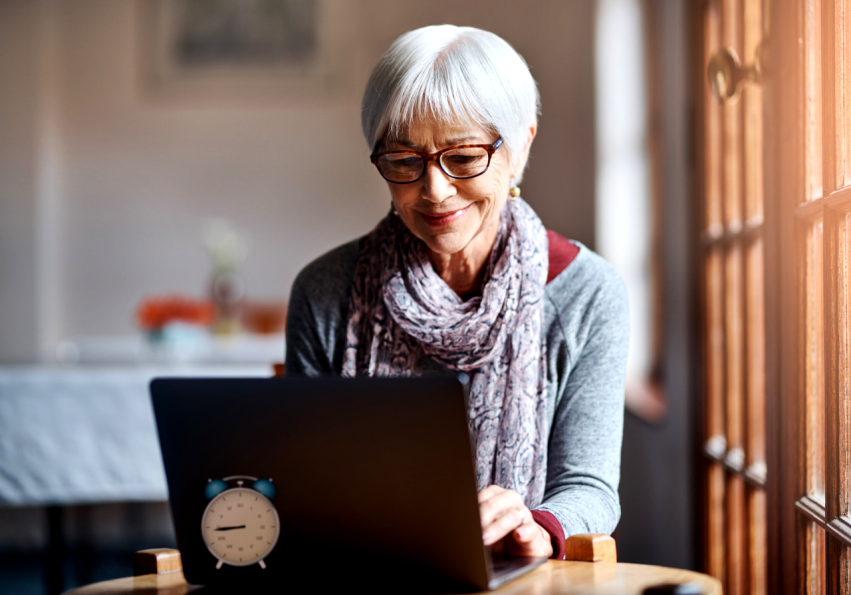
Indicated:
8.44
